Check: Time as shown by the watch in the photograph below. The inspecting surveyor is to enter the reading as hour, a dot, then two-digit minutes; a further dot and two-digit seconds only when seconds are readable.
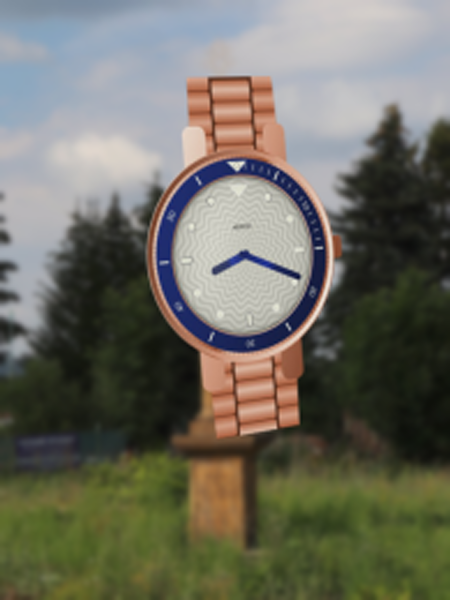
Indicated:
8.19
